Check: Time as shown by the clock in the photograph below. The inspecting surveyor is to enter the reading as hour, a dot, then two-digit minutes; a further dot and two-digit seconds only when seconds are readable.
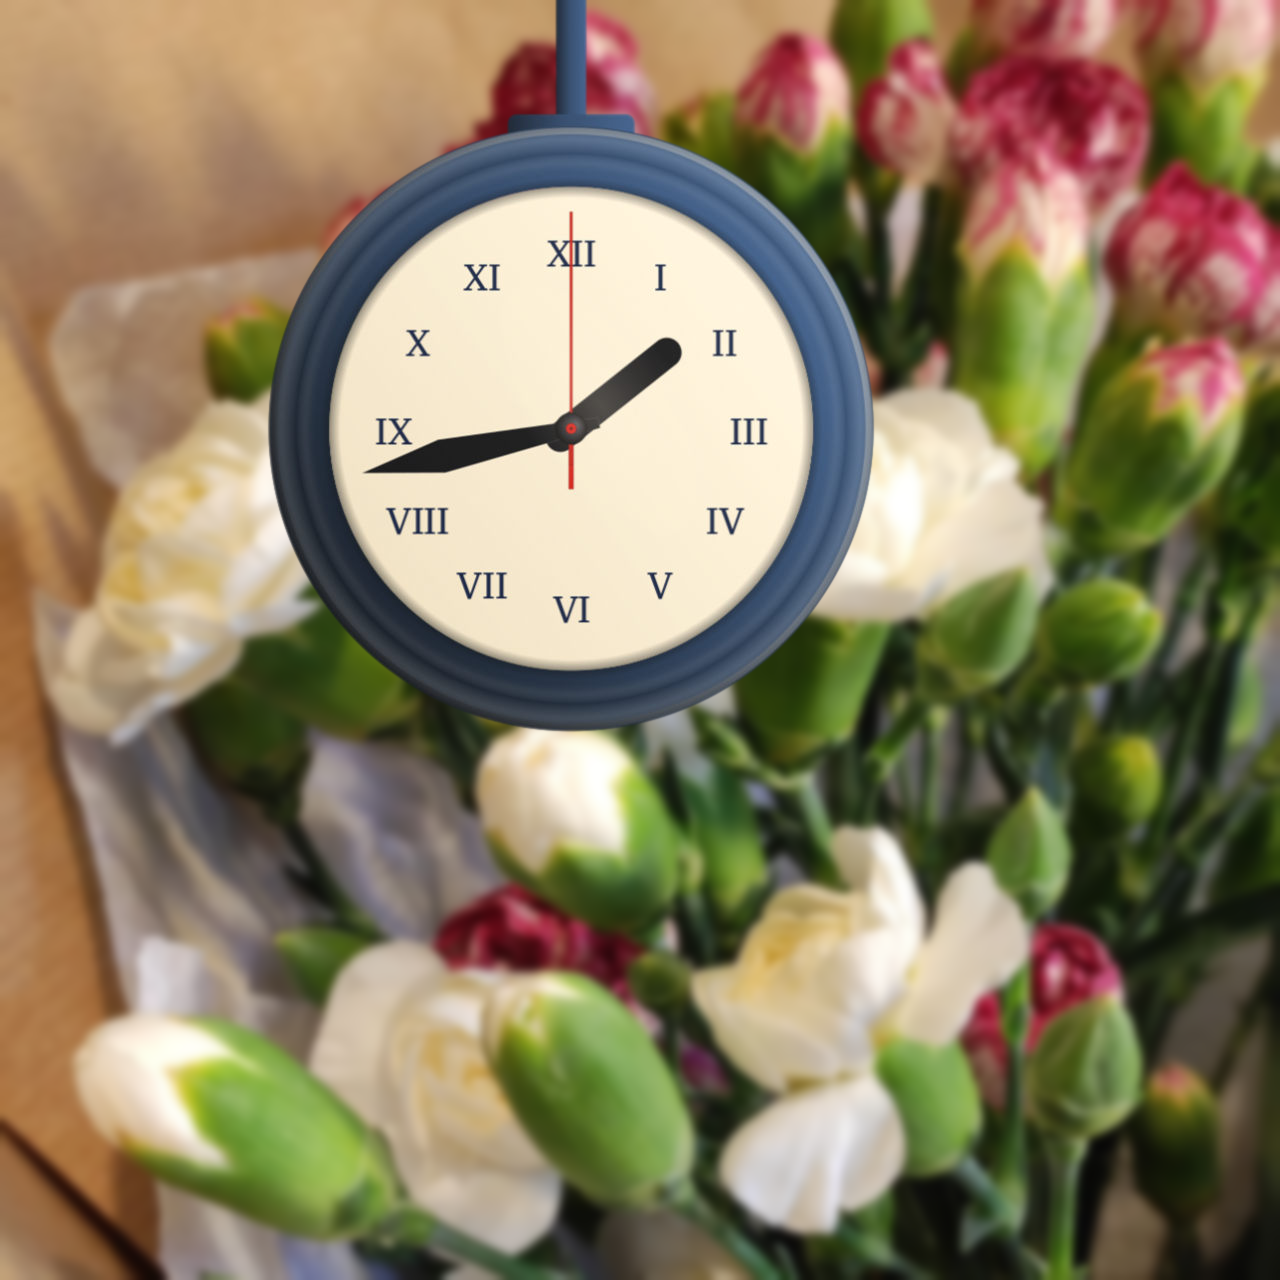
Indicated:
1.43.00
